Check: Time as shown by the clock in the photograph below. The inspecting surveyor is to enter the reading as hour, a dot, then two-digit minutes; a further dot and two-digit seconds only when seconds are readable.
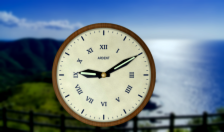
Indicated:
9.10
